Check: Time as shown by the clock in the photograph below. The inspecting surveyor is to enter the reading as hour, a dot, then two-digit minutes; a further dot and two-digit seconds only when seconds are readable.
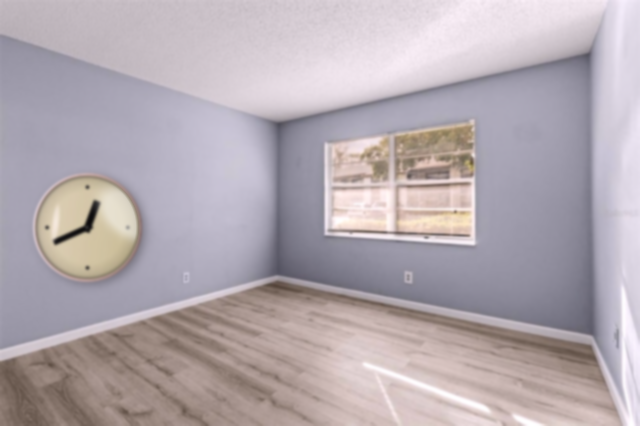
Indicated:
12.41
